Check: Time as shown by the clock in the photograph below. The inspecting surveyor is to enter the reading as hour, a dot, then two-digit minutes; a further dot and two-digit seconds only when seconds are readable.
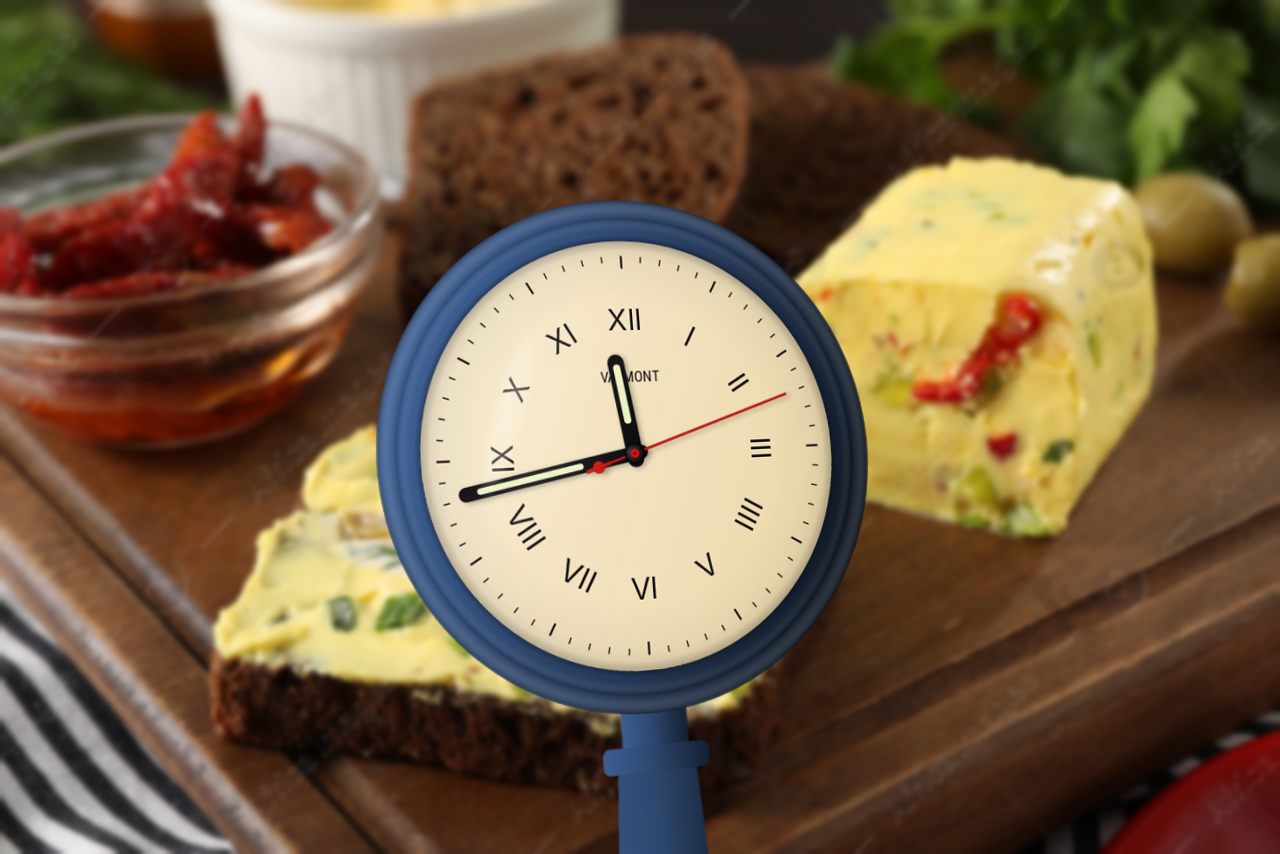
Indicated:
11.43.12
